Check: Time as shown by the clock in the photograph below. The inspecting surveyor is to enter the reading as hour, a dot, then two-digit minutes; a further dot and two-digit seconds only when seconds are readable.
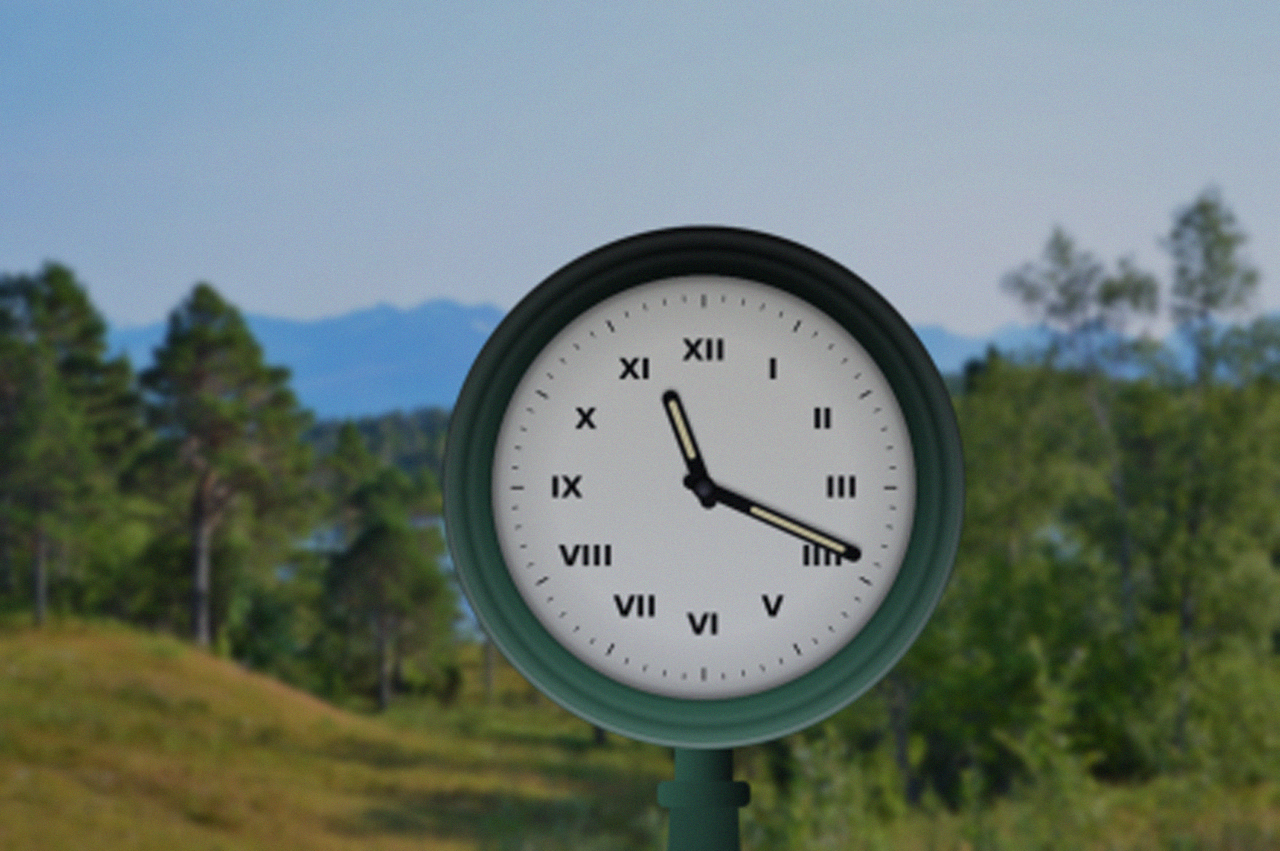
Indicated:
11.19
